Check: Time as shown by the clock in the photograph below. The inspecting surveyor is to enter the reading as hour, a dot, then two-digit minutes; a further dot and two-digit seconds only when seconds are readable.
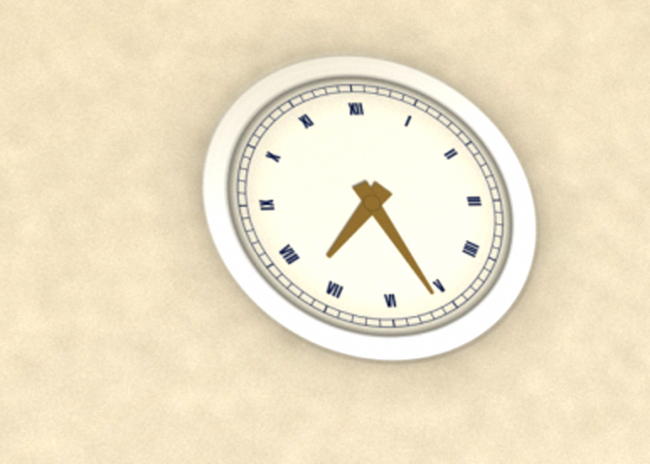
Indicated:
7.26
